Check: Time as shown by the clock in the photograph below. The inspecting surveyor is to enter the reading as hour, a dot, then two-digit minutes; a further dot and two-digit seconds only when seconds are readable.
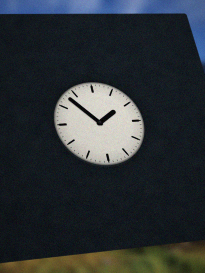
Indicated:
1.53
